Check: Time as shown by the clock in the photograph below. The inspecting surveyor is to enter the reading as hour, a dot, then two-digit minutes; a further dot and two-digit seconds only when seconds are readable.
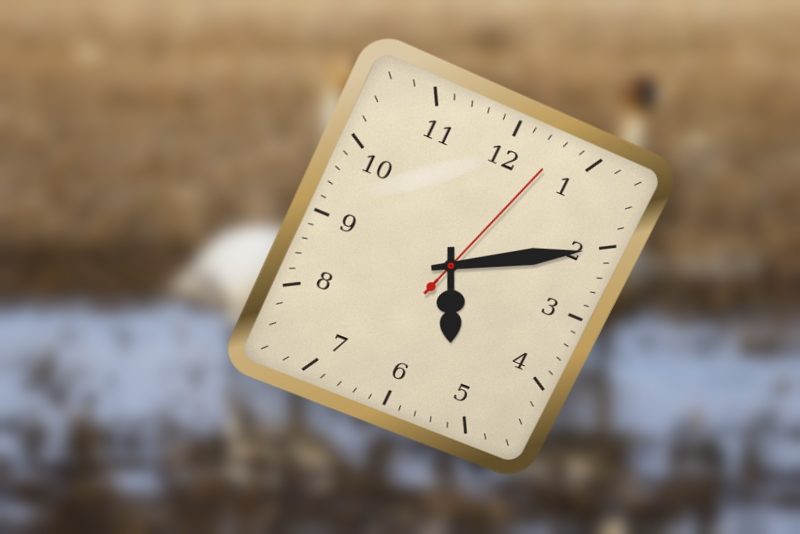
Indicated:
5.10.03
